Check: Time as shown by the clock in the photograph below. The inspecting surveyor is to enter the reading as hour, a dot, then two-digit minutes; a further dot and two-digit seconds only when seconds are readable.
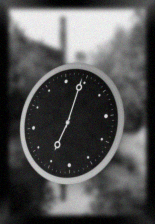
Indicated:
7.04
